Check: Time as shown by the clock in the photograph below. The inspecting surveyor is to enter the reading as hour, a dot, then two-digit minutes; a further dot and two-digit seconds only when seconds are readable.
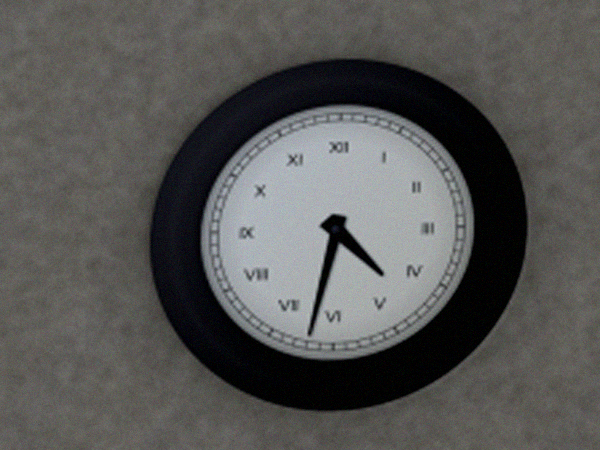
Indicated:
4.32
